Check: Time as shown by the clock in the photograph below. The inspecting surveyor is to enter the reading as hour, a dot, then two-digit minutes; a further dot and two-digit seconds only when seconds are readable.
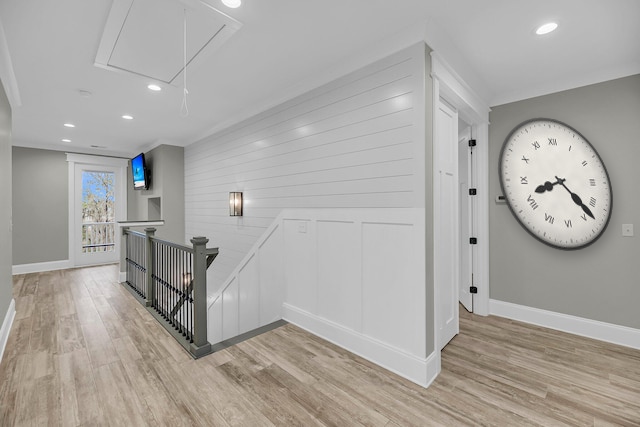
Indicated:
8.23
